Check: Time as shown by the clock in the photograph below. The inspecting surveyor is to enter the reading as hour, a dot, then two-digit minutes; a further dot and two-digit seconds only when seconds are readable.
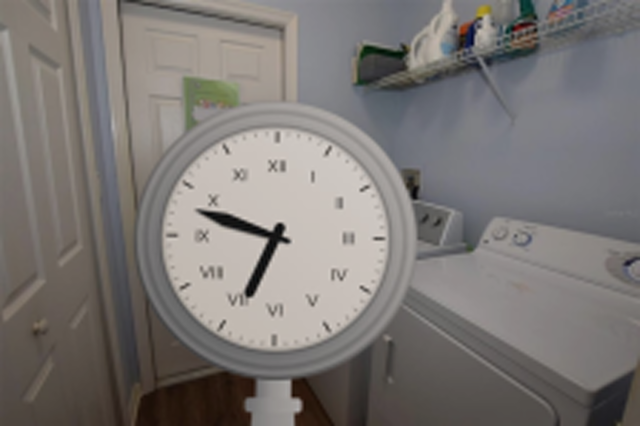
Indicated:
6.48
